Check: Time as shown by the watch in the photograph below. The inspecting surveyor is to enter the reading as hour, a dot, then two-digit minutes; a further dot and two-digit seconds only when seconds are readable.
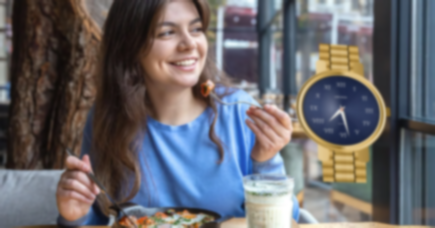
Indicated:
7.28
